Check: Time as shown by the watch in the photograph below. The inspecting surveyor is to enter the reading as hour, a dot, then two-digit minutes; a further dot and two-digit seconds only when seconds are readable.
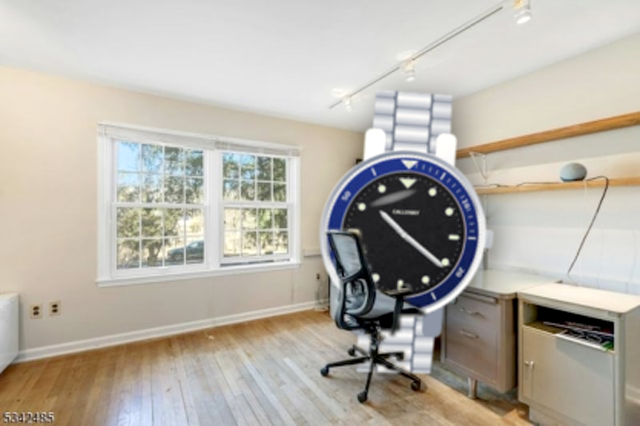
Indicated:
10.21
